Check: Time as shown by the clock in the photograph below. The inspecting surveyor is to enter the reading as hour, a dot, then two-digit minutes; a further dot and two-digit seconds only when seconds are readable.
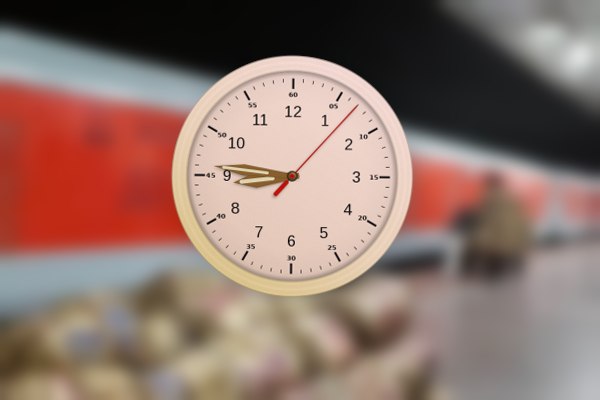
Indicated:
8.46.07
